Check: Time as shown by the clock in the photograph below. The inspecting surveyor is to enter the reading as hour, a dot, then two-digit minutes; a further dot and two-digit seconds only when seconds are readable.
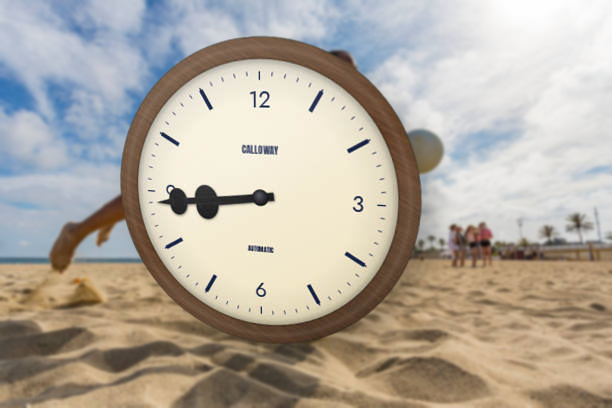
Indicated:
8.44
